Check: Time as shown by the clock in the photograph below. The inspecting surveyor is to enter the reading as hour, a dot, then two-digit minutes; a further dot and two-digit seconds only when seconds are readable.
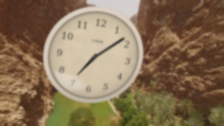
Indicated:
7.08
